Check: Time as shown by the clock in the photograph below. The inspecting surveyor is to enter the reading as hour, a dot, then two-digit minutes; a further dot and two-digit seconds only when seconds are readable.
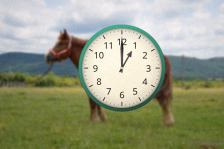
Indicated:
1.00
